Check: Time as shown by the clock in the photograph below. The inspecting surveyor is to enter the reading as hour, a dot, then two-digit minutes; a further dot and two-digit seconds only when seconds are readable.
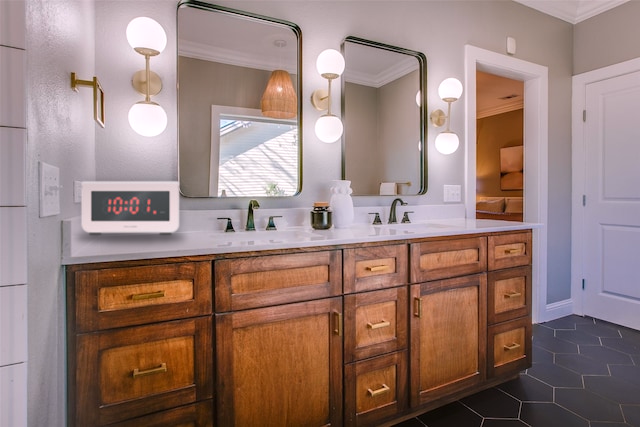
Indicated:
10.01
